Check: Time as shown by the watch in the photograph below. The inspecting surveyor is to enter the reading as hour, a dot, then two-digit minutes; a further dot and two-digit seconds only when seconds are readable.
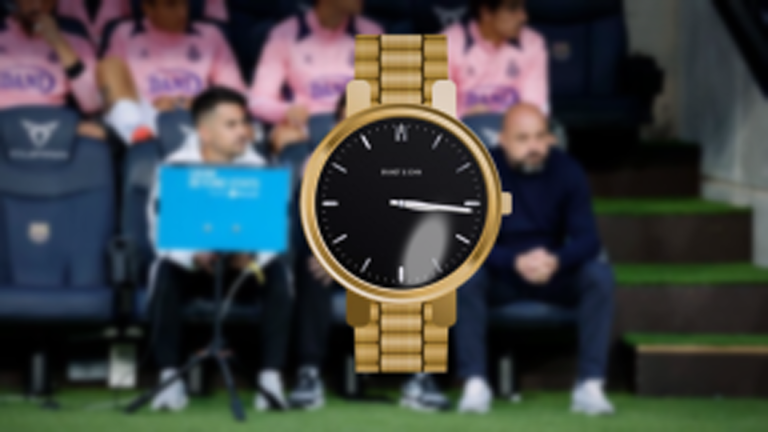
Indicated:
3.16
